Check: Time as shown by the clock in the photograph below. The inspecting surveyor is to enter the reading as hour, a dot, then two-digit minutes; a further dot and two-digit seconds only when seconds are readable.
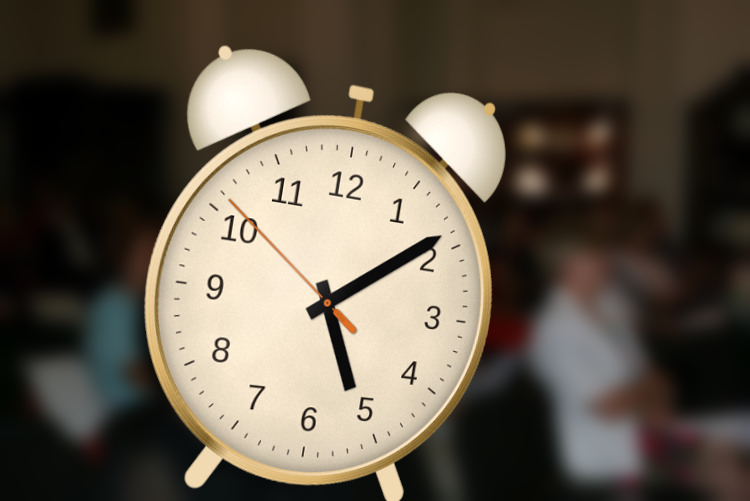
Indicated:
5.08.51
